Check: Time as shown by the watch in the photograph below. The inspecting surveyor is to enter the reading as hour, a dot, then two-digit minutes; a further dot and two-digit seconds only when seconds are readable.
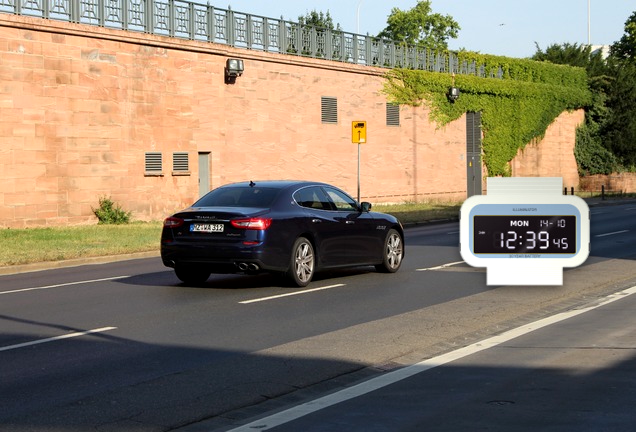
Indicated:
12.39.45
